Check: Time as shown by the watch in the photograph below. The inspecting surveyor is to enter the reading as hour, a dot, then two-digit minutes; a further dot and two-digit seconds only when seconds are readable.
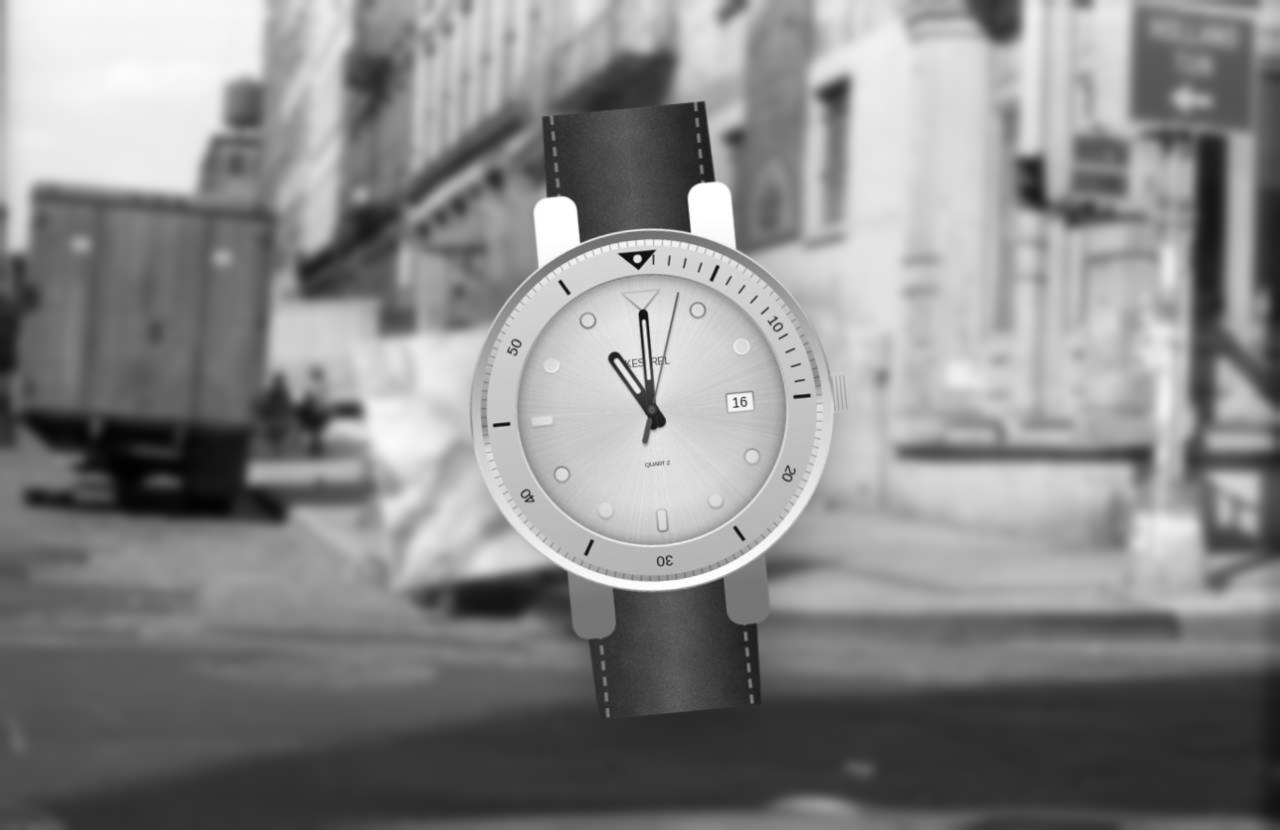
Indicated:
11.00.03
